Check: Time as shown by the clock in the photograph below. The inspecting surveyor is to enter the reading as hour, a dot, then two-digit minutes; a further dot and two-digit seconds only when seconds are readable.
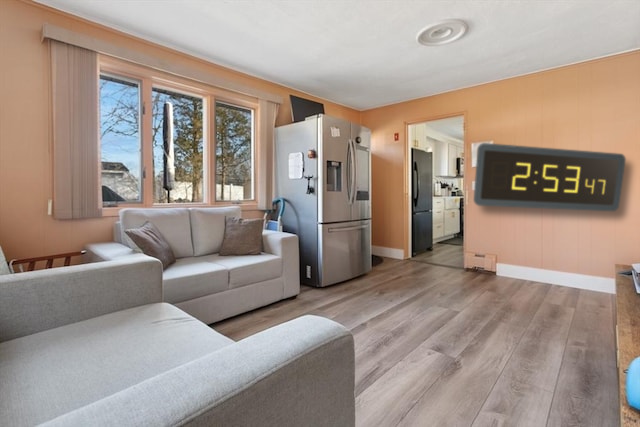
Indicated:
2.53.47
